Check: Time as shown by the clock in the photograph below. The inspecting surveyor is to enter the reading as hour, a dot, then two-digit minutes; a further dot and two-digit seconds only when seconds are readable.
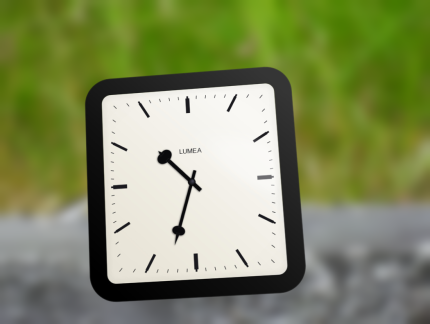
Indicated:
10.33
